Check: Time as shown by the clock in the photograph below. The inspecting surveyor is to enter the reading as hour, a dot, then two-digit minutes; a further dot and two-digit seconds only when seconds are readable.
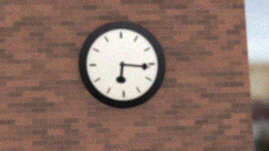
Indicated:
6.16
